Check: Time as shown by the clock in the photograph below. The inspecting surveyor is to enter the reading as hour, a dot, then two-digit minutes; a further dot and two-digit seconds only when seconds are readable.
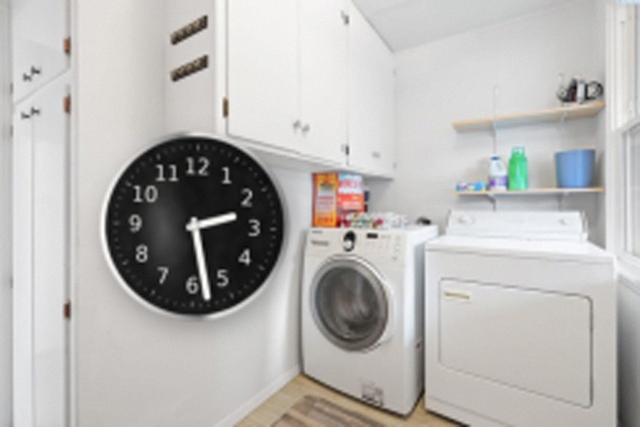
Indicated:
2.28
